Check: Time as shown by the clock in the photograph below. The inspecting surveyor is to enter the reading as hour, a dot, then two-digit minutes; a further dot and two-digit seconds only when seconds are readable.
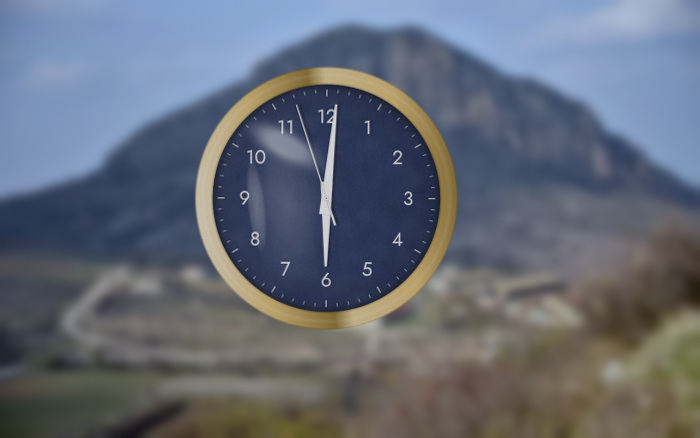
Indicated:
6.00.57
